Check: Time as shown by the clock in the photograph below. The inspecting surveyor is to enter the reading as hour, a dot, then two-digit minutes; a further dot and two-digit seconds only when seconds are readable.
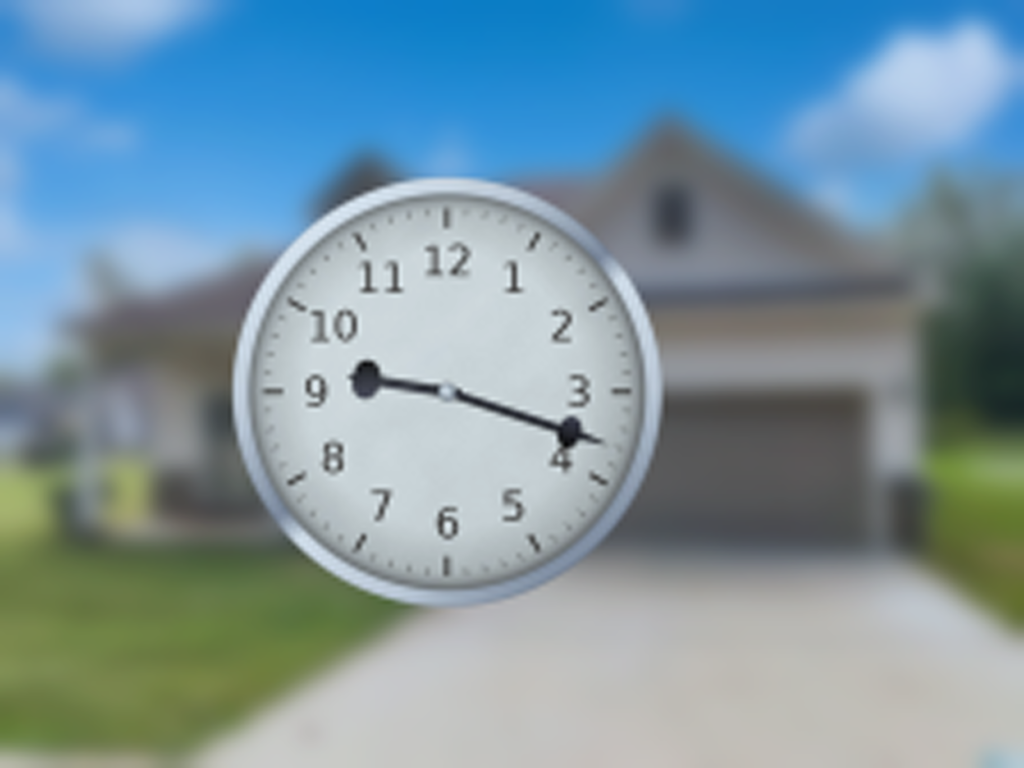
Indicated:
9.18
